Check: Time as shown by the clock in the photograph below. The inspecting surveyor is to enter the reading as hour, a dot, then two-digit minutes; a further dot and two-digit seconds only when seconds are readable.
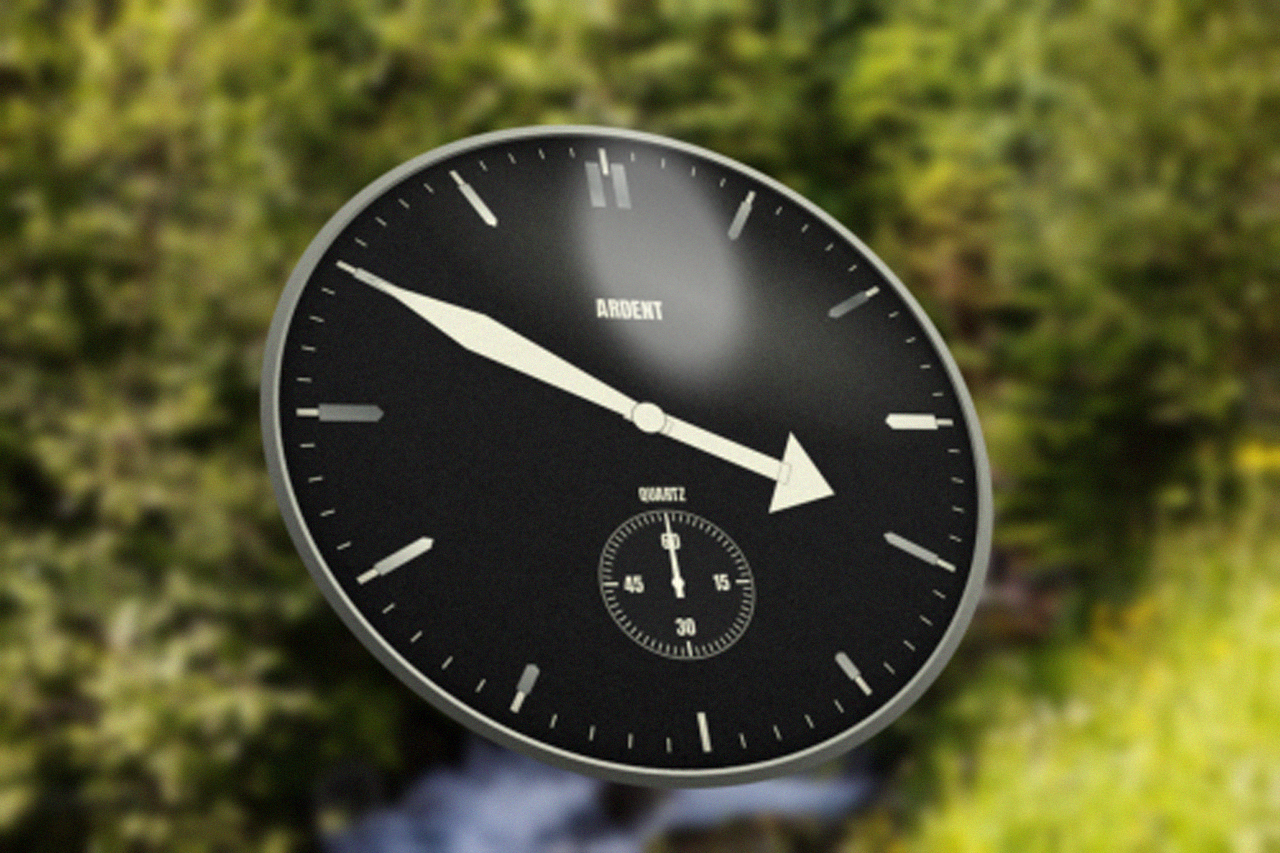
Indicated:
3.50
